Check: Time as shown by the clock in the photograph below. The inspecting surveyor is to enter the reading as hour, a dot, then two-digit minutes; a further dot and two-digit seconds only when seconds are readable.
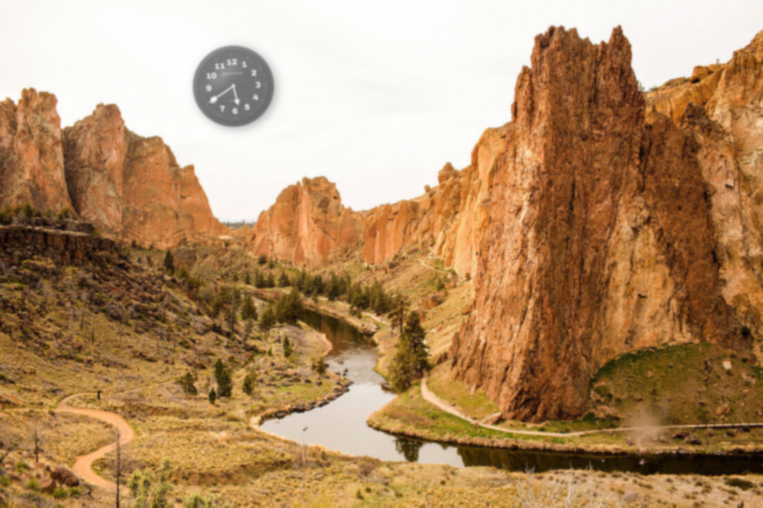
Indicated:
5.40
